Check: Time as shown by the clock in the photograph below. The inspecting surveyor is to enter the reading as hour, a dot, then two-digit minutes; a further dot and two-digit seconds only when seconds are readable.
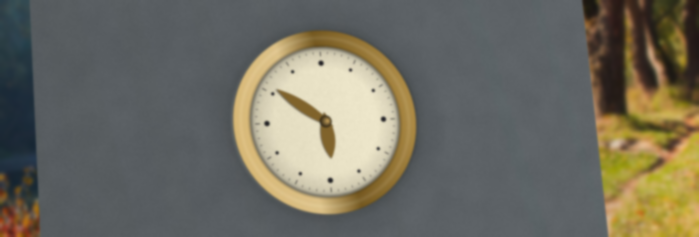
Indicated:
5.51
